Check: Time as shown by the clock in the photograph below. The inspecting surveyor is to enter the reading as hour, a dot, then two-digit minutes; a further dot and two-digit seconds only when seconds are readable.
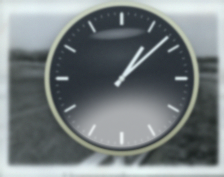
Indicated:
1.08
